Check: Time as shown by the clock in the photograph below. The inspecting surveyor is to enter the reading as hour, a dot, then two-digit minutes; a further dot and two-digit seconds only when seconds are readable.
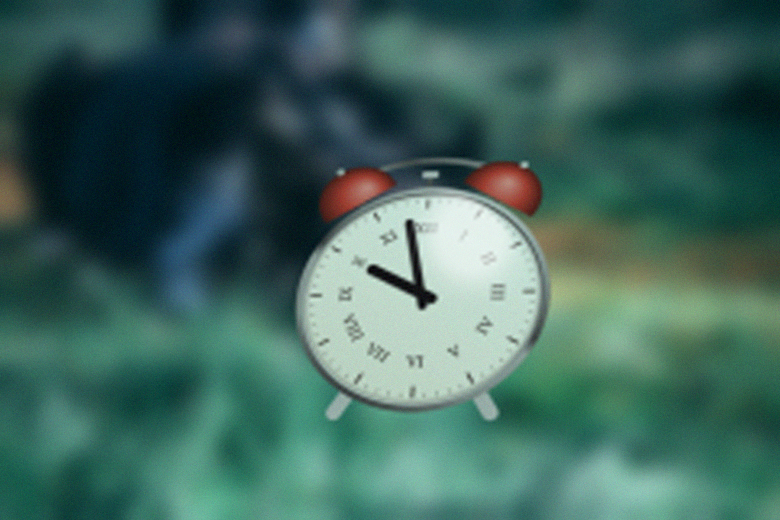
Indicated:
9.58
